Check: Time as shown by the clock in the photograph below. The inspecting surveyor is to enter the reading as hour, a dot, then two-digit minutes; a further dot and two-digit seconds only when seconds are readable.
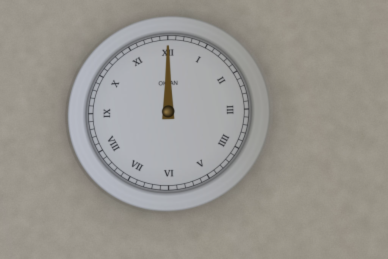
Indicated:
12.00
